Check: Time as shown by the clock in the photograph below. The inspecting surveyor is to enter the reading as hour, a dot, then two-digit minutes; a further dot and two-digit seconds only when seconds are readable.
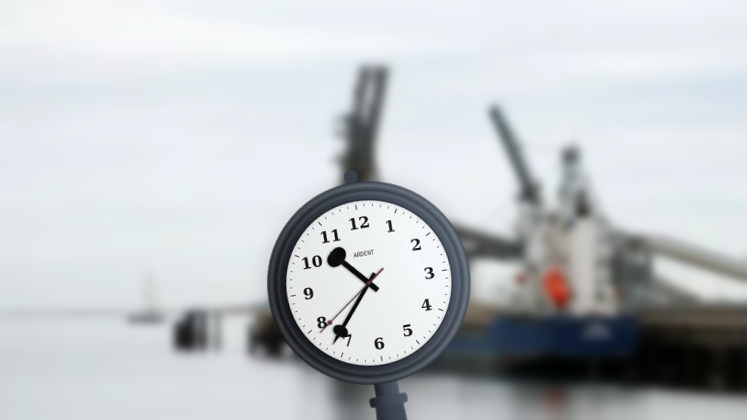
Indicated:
10.36.39
